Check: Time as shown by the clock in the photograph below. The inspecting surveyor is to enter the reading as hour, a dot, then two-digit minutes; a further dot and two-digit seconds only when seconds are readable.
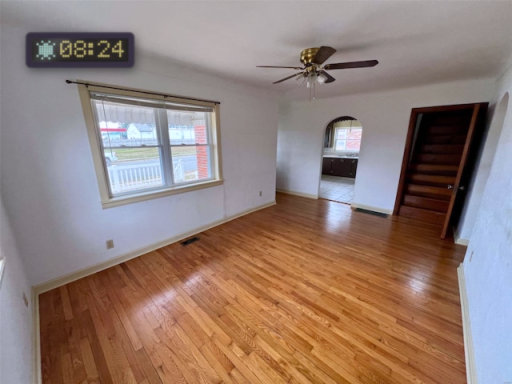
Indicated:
8.24
